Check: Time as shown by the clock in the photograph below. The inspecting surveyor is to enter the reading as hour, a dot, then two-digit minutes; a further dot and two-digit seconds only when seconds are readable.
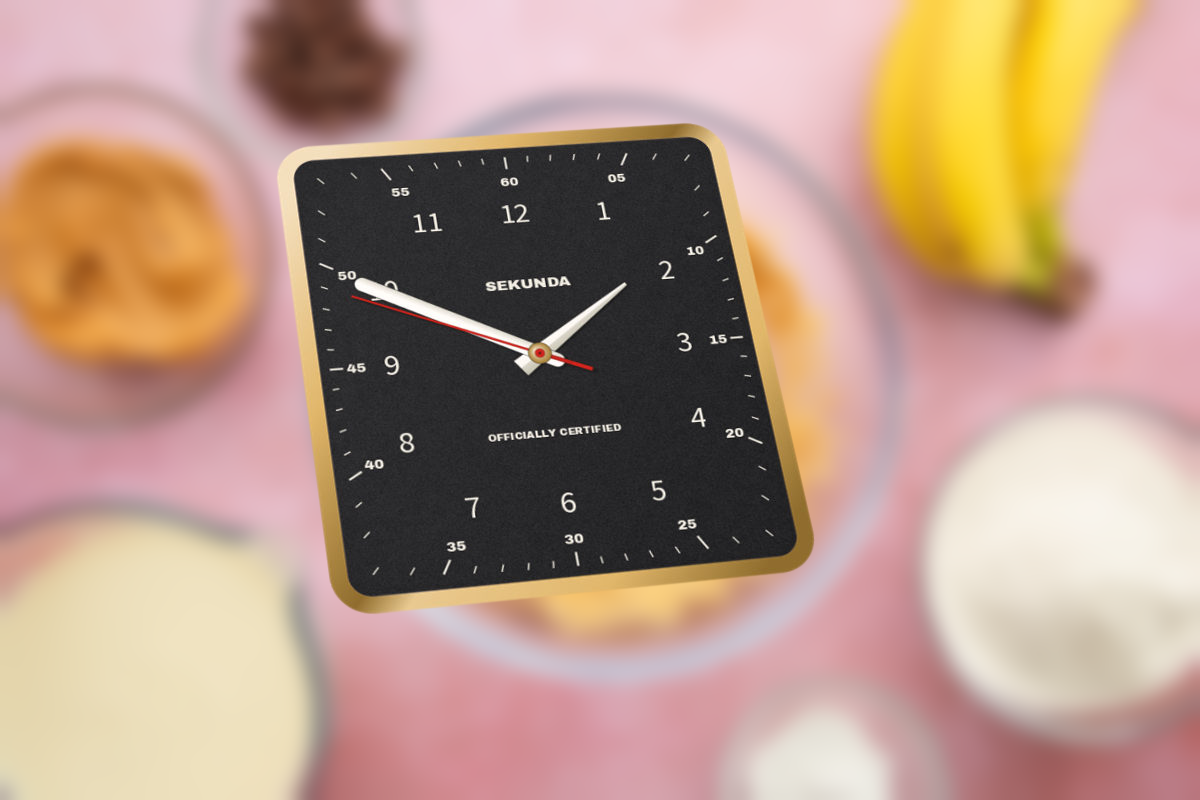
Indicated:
1.49.49
